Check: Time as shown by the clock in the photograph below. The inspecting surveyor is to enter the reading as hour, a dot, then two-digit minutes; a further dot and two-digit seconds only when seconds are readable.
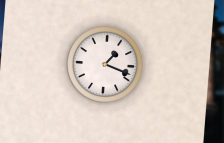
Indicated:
1.18
